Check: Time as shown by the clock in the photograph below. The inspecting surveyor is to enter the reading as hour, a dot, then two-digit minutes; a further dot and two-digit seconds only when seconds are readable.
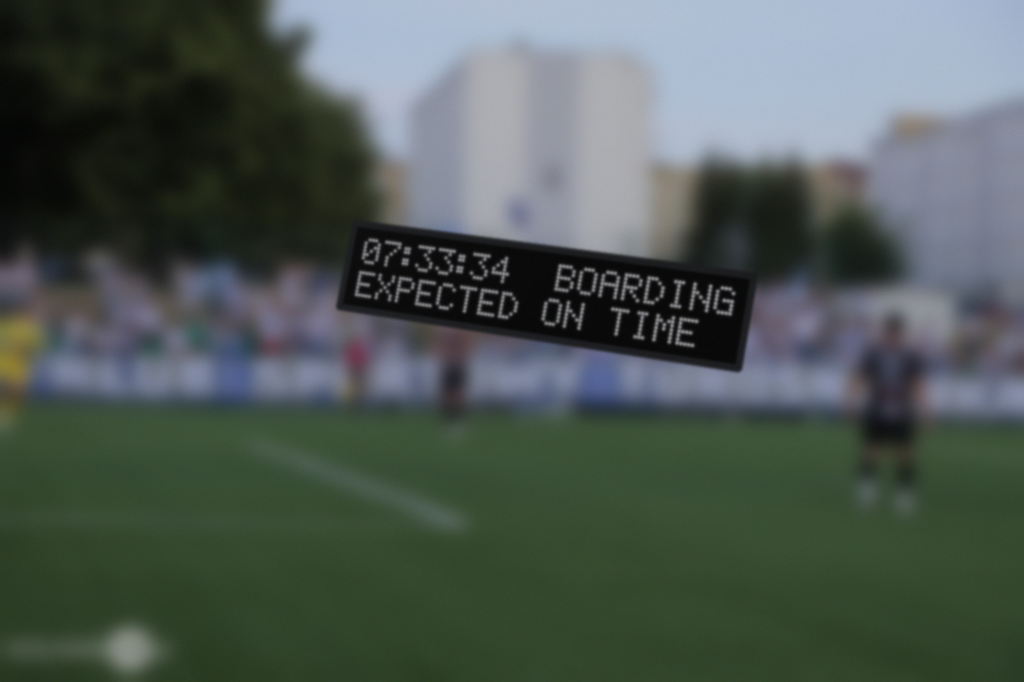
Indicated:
7.33.34
